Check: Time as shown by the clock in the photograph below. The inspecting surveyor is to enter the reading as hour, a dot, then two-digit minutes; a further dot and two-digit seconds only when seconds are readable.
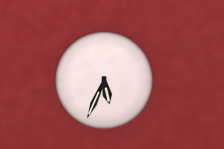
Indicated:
5.34
